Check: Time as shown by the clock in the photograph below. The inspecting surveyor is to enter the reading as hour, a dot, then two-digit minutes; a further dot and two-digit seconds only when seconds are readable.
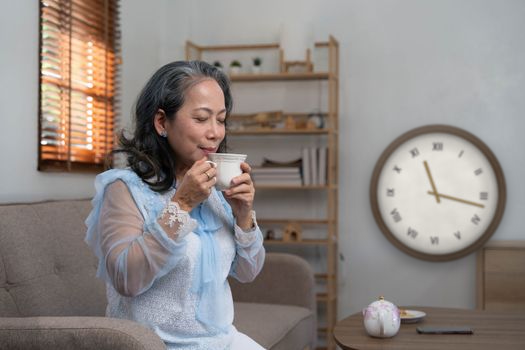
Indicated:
11.17
